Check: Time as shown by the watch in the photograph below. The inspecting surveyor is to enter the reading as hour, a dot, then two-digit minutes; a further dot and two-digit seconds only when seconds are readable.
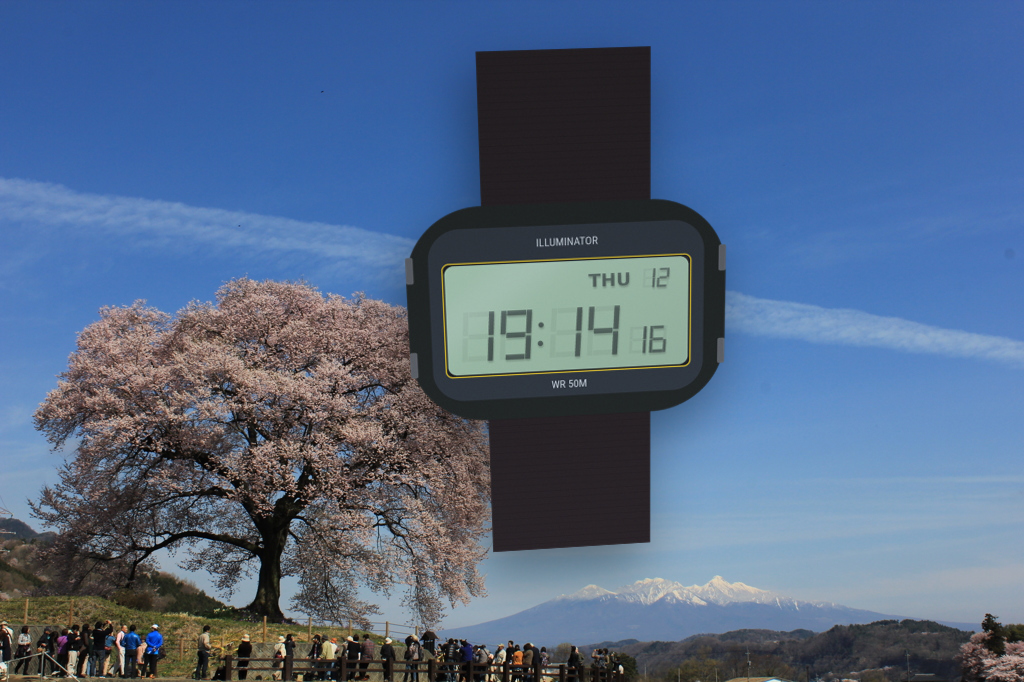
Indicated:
19.14.16
